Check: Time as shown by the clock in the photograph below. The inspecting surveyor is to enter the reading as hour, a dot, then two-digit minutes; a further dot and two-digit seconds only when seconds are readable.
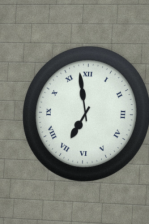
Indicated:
6.58
